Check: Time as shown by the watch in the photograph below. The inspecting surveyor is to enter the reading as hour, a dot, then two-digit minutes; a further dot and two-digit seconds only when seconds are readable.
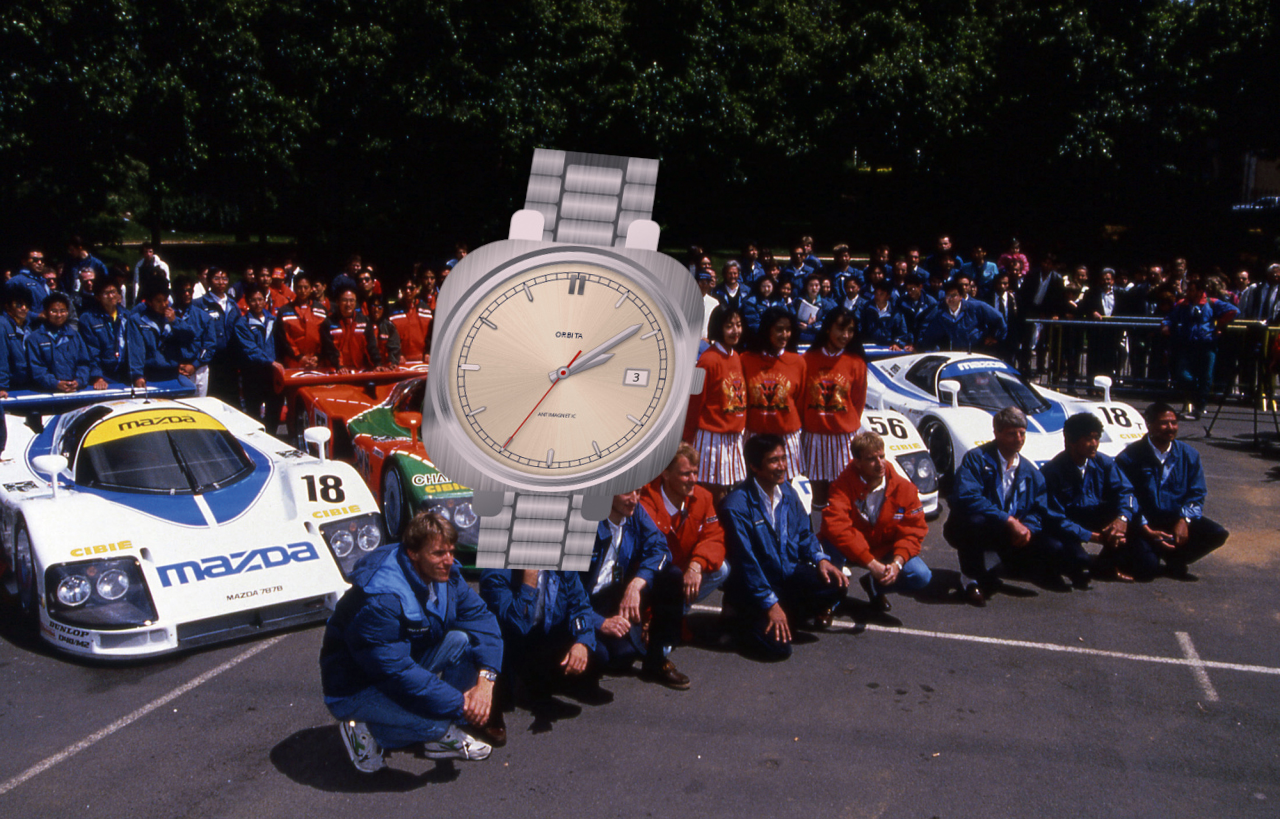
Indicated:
2.08.35
